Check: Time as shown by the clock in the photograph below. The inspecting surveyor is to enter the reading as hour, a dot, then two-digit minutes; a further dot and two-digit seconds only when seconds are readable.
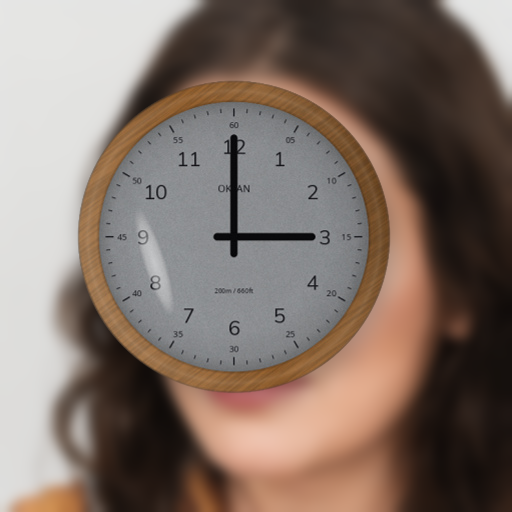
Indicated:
3.00
